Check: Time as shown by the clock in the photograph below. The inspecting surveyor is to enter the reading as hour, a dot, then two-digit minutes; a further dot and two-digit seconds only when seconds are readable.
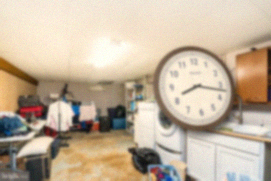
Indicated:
8.17
